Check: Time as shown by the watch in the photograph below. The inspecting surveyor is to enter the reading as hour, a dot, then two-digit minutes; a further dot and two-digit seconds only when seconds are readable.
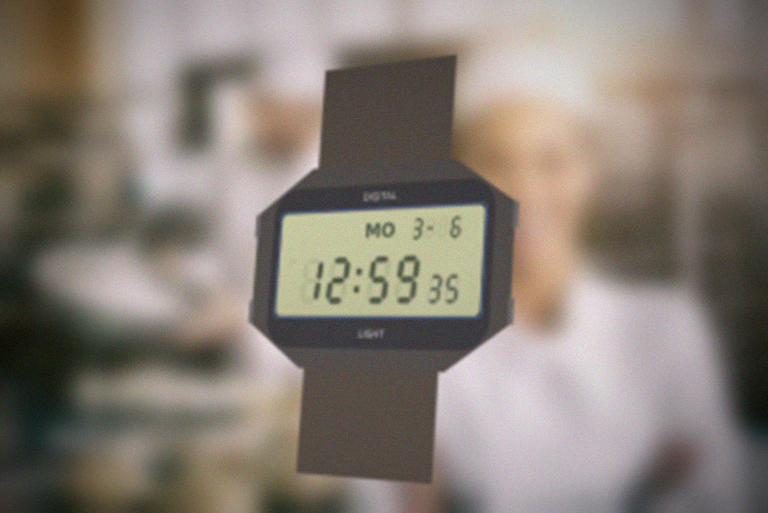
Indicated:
12.59.35
